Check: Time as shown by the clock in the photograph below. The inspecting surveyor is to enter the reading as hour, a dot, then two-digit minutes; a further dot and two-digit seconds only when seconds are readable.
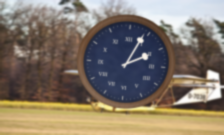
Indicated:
2.04
